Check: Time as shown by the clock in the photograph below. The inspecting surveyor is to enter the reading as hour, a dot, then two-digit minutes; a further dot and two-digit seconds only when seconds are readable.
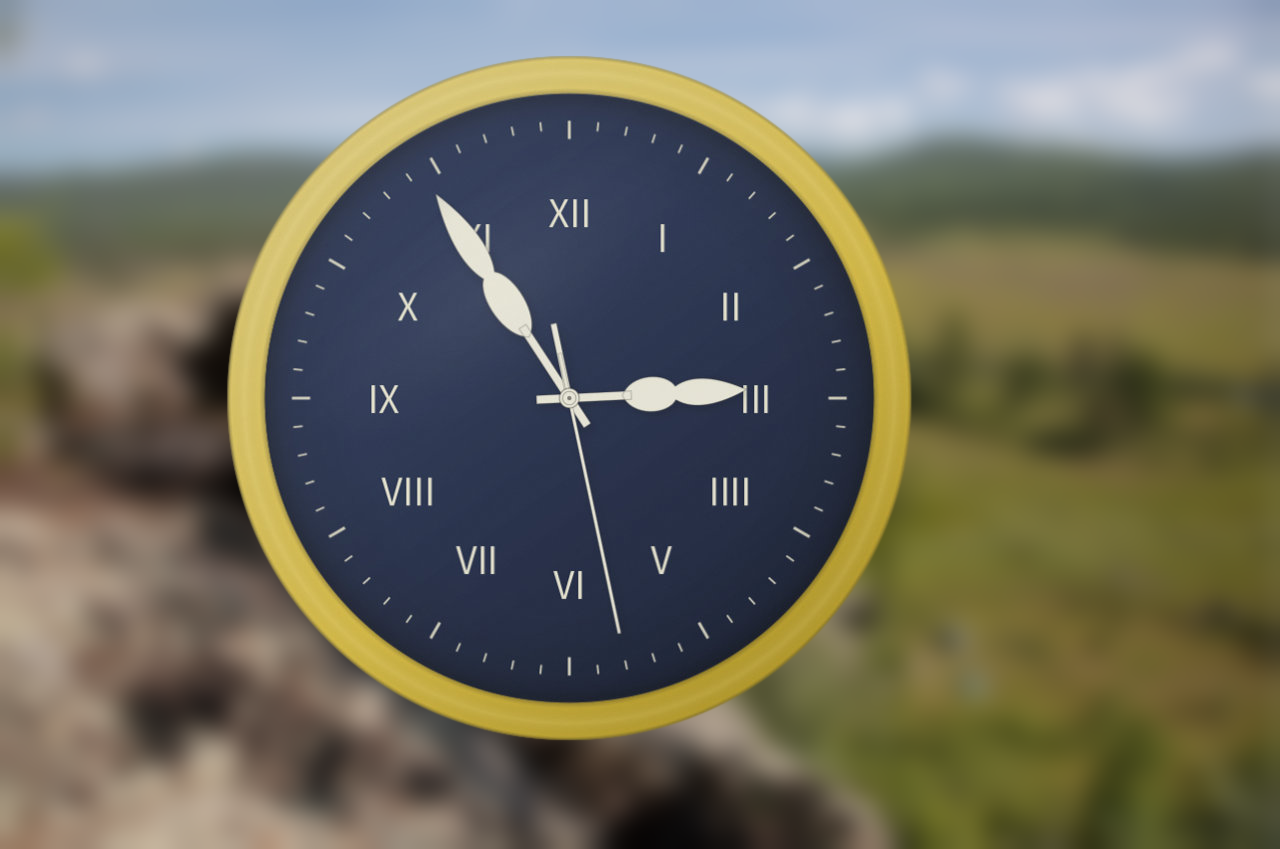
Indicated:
2.54.28
